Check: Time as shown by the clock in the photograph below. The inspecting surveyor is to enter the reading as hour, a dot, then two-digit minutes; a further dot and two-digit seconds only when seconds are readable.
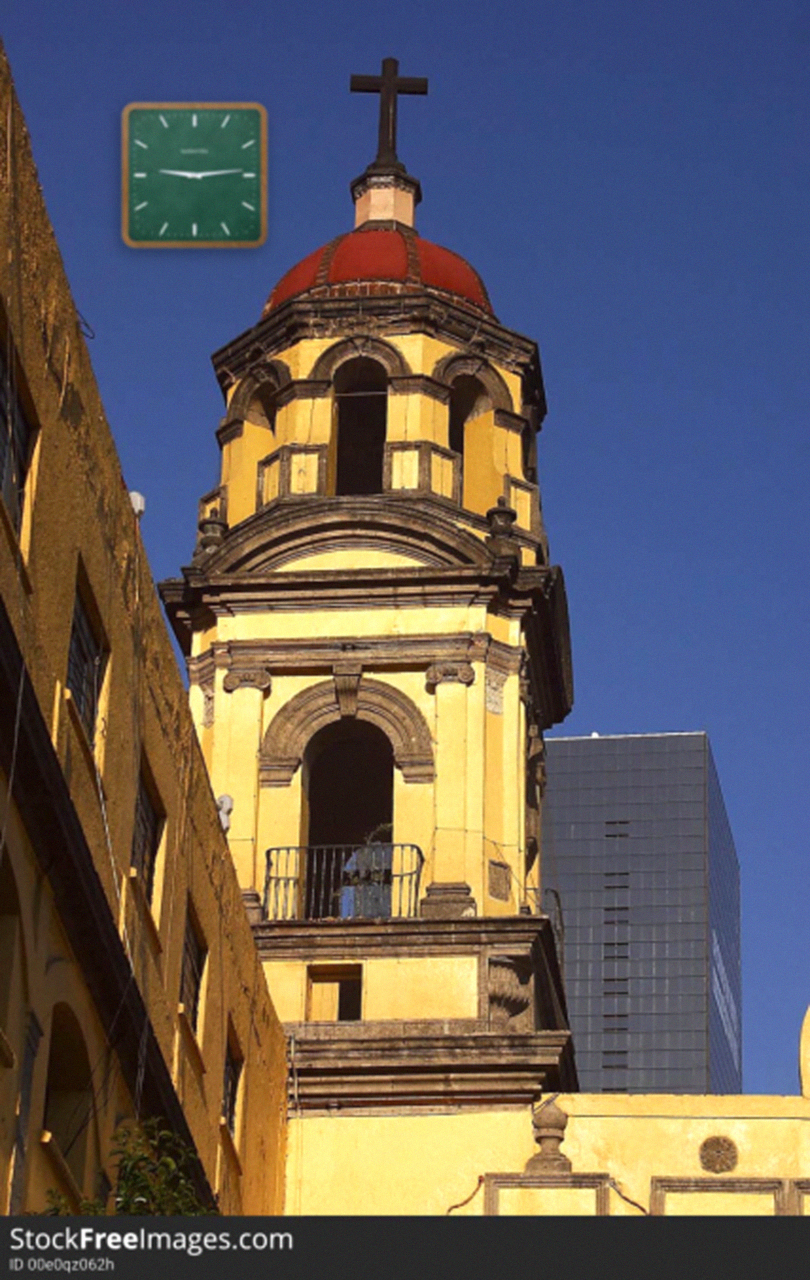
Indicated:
9.14
